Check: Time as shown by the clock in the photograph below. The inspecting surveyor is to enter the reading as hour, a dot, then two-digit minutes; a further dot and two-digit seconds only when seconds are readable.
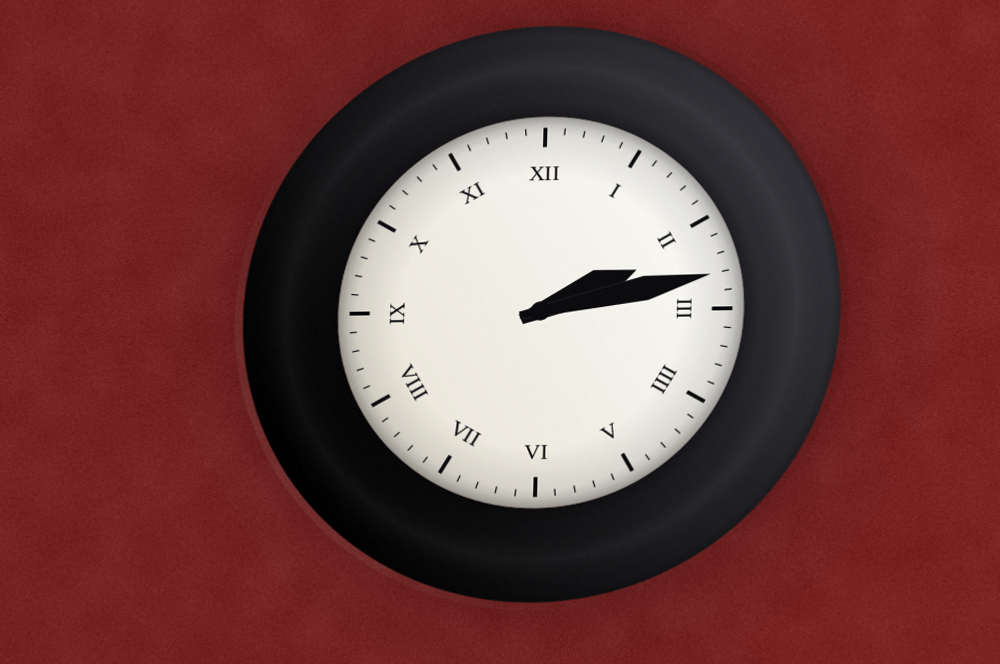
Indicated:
2.13
